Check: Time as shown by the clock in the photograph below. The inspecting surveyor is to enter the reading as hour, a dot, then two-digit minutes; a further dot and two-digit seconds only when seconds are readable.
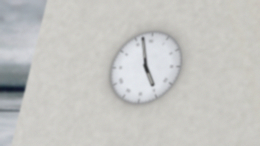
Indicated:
4.57
